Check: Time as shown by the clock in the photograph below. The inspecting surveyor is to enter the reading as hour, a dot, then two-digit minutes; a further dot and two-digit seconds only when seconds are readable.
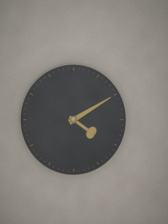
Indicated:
4.10
